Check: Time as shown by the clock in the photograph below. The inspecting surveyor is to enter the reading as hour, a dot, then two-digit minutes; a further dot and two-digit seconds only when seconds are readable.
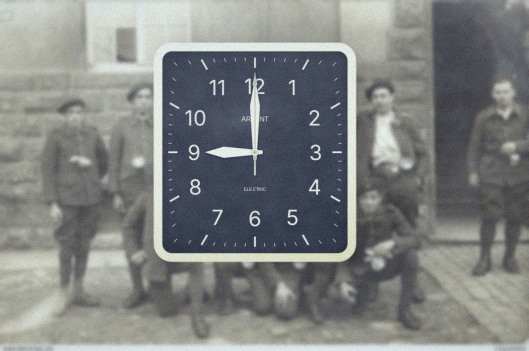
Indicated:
9.00.00
